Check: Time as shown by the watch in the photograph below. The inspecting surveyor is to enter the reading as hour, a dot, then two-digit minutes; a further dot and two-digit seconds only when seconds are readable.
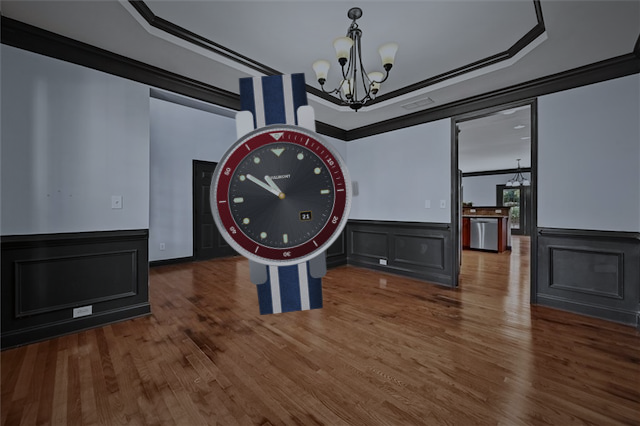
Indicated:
10.51
